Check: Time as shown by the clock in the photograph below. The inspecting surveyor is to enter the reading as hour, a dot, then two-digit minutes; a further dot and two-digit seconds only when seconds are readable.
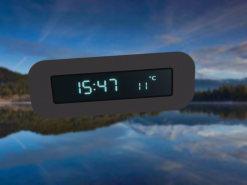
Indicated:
15.47
